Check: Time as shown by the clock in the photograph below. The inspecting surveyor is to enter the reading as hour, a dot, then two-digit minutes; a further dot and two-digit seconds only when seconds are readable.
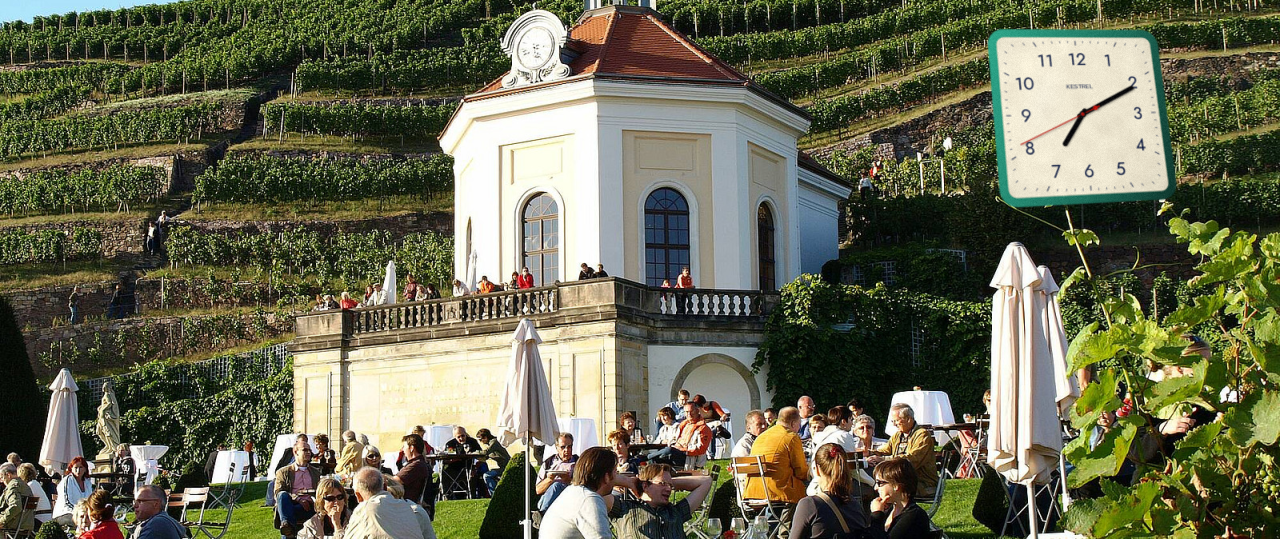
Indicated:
7.10.41
